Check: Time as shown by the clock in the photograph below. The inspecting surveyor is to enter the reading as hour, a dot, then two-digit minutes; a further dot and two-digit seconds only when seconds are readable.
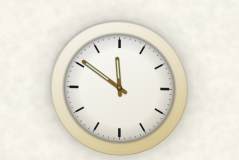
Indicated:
11.51
